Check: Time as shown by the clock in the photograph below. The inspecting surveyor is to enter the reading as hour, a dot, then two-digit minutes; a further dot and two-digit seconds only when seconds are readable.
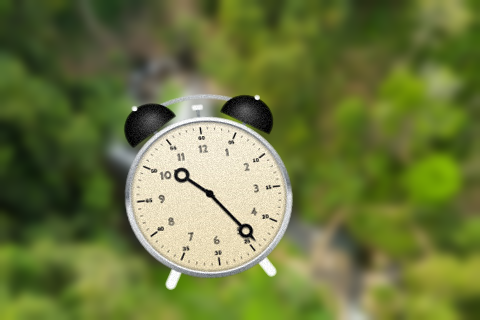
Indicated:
10.24
